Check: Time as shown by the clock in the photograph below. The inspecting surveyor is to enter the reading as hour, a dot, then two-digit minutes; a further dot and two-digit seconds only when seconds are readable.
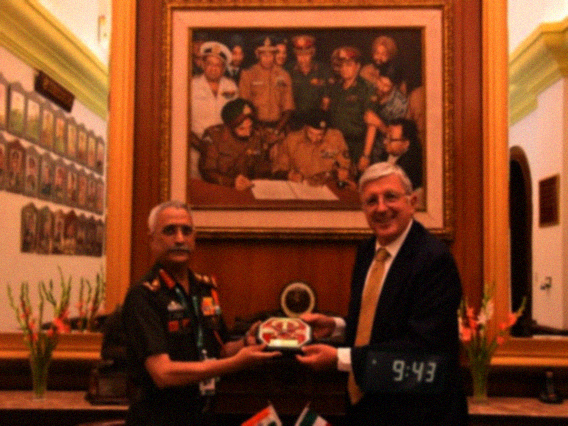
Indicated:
9.43
